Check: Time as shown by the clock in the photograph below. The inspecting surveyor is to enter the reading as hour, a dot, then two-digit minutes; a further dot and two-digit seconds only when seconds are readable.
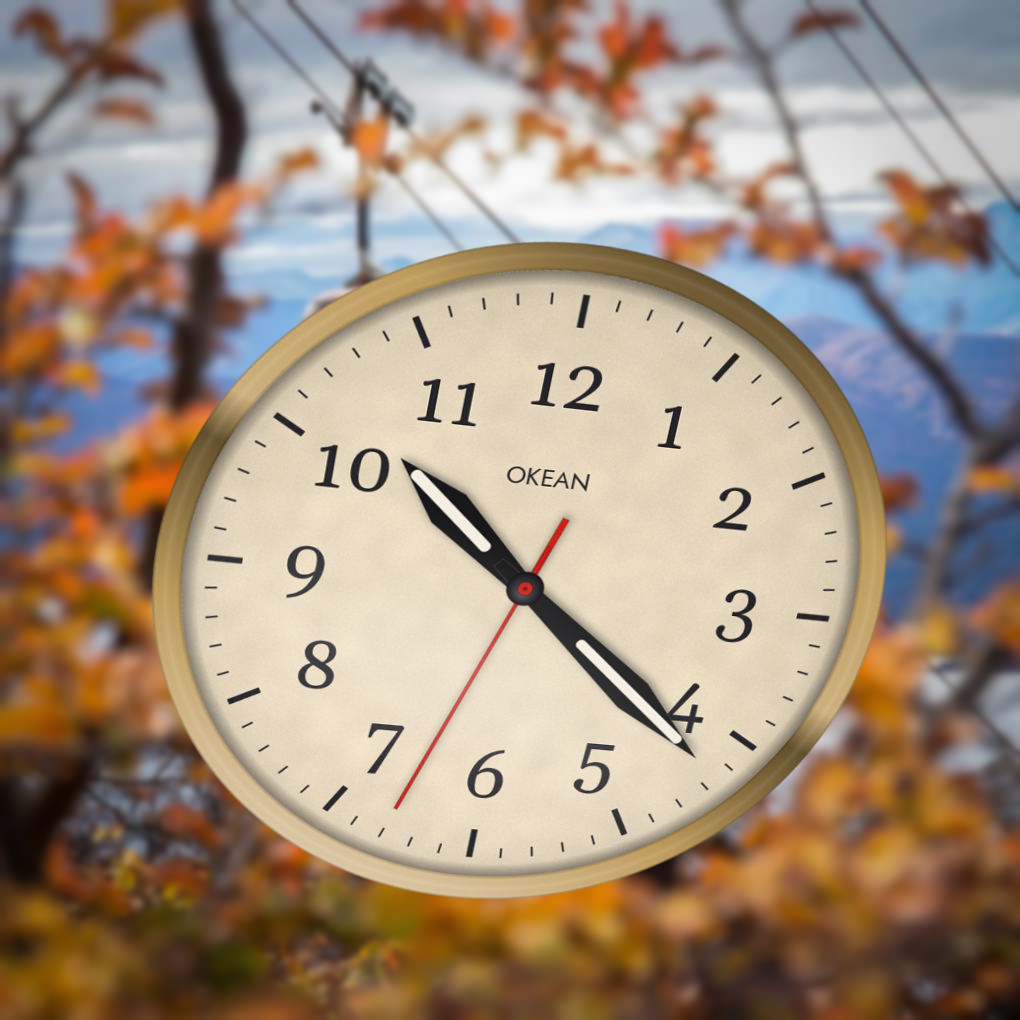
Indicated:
10.21.33
